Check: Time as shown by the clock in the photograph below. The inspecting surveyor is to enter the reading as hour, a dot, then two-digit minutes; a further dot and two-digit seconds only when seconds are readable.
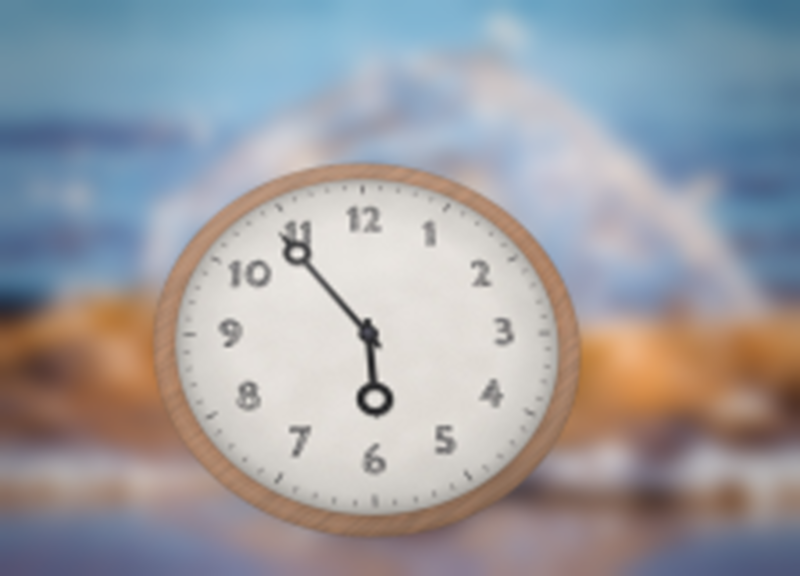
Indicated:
5.54
